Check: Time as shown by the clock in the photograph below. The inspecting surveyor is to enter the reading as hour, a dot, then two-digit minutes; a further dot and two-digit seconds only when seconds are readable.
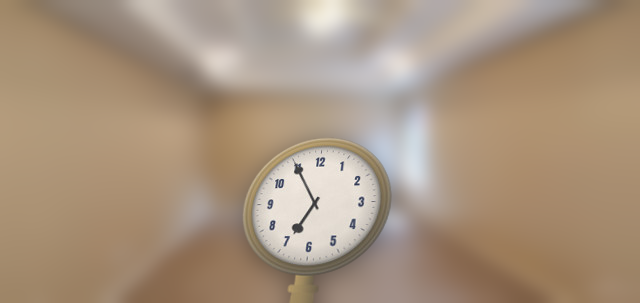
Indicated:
6.55
